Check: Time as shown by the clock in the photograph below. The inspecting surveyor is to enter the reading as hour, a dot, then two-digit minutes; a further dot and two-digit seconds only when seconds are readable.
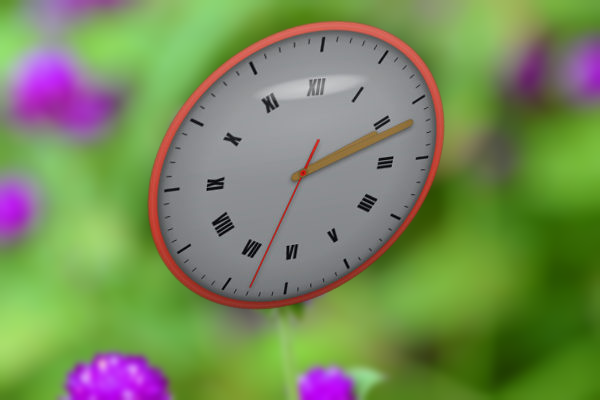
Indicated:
2.11.33
